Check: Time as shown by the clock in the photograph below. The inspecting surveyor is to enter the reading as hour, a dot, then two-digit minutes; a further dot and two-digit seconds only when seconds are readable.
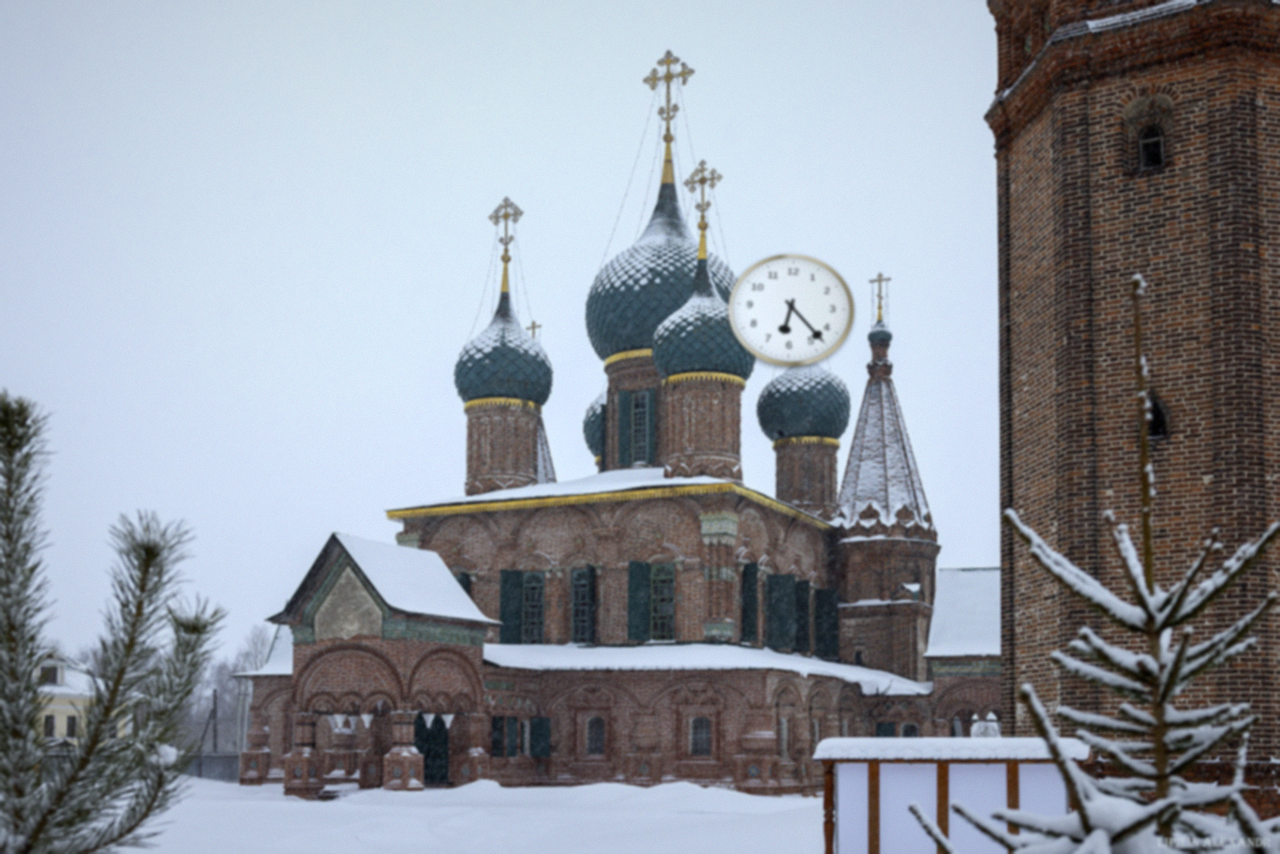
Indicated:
6.23
